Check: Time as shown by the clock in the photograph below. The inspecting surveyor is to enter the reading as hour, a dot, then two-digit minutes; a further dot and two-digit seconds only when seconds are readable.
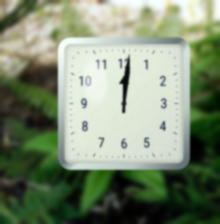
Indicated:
12.01
